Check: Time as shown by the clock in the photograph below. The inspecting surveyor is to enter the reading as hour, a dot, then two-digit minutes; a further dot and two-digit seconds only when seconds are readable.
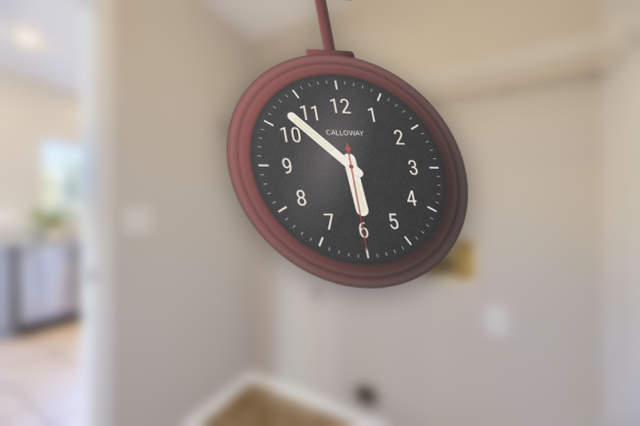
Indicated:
5.52.30
